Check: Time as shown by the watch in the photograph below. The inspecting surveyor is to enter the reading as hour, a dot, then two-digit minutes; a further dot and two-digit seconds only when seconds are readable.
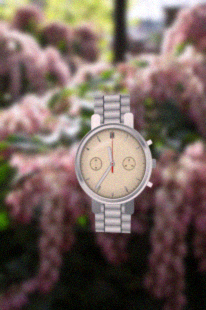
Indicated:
11.36
